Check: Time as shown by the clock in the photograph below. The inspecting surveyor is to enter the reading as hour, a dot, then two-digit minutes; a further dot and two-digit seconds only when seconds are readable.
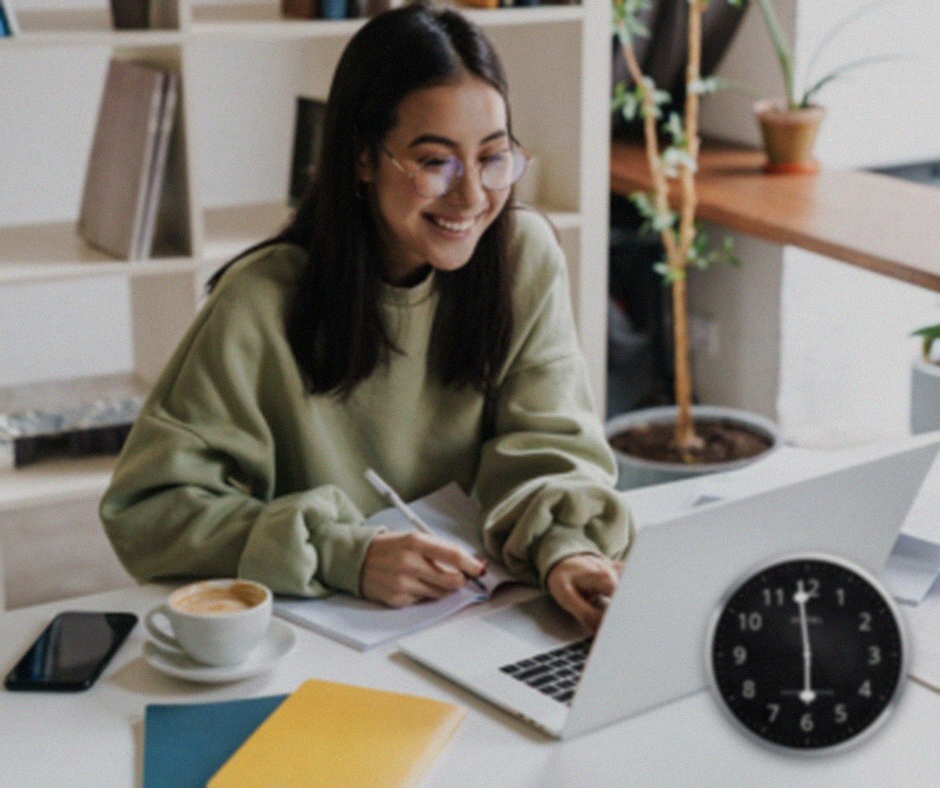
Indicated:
5.59
